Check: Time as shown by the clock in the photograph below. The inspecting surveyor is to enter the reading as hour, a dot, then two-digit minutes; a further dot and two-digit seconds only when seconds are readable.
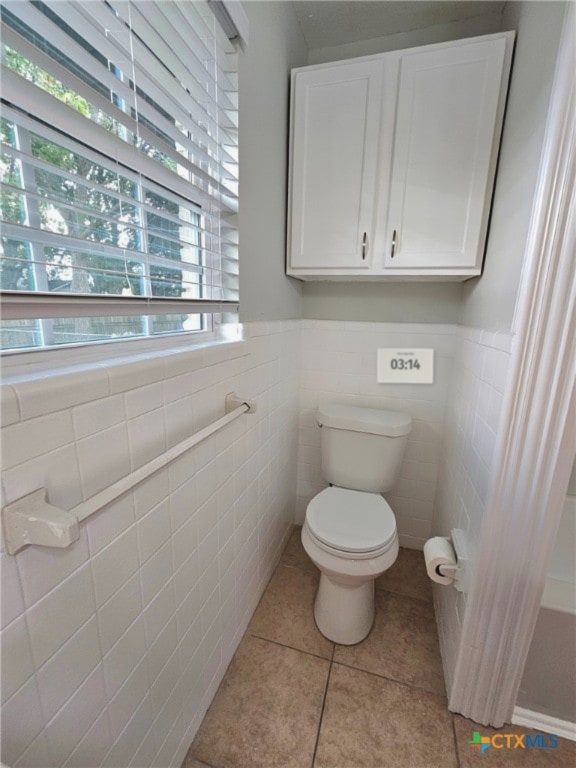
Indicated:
3.14
